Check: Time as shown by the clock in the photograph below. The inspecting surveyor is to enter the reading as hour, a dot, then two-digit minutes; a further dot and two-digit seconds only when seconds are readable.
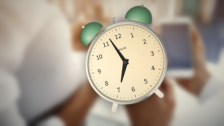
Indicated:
6.57
